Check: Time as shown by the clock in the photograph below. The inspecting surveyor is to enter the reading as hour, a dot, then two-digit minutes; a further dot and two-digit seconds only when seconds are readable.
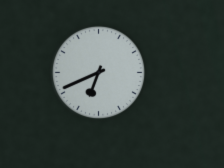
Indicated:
6.41
